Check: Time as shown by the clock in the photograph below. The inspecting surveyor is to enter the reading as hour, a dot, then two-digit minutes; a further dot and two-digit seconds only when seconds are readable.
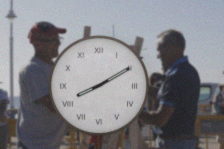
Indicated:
8.10
